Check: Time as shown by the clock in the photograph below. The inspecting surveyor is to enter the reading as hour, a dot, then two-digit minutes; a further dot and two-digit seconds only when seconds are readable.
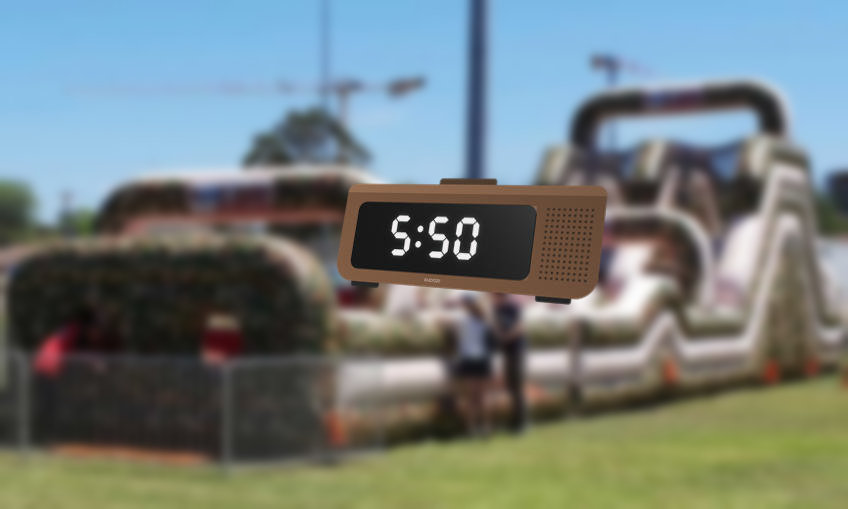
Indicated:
5.50
